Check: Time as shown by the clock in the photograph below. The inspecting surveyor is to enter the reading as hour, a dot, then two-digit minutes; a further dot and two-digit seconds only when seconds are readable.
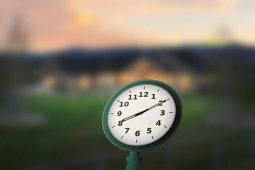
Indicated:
8.10
